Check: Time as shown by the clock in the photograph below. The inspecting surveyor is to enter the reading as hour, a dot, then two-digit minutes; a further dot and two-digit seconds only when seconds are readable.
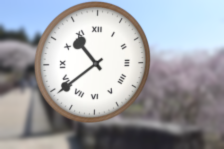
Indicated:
10.39
